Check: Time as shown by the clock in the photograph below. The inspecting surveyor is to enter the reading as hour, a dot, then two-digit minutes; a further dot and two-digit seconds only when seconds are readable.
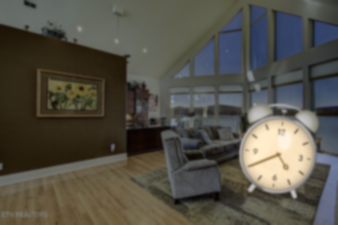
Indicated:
4.40
